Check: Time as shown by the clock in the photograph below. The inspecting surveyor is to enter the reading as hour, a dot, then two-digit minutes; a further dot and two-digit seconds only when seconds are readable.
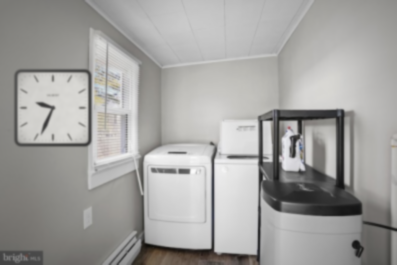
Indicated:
9.34
